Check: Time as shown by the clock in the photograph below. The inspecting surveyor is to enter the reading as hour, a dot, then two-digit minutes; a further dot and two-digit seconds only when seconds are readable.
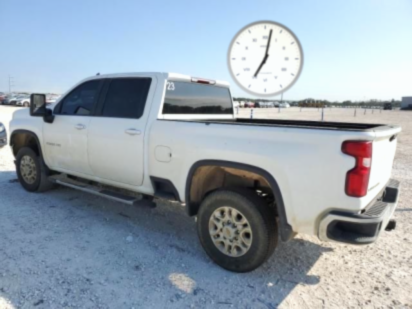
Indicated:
7.02
